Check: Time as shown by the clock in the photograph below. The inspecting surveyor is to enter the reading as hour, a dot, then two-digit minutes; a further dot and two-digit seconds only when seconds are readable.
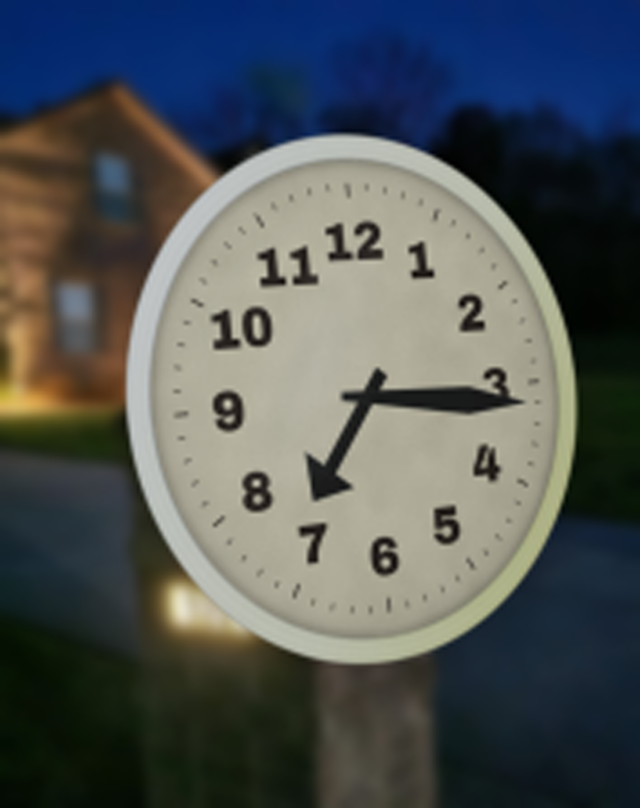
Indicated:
7.16
